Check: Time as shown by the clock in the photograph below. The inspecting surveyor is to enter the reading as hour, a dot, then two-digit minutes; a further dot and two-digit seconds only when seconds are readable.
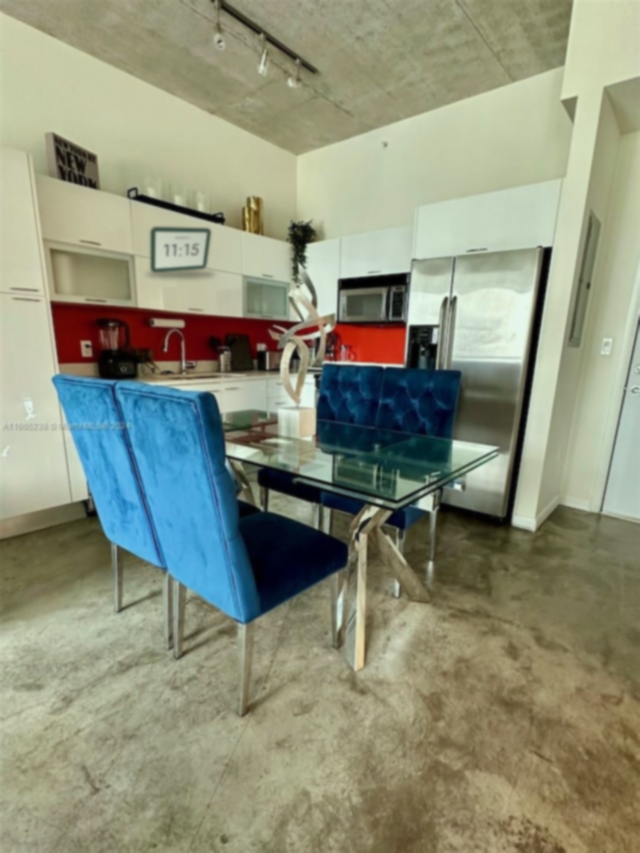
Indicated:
11.15
